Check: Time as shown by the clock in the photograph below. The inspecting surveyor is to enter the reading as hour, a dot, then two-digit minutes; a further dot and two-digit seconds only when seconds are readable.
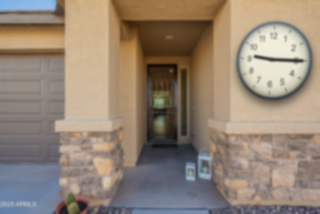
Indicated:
9.15
